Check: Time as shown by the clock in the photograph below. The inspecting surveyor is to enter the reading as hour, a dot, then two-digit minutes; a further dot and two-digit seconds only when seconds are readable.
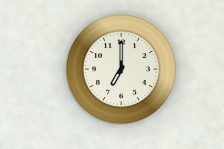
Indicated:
7.00
